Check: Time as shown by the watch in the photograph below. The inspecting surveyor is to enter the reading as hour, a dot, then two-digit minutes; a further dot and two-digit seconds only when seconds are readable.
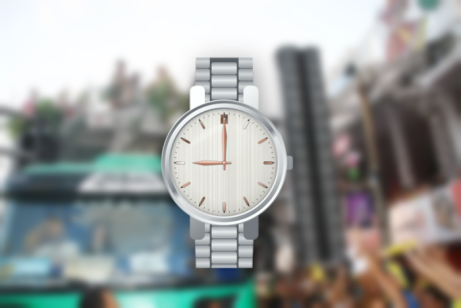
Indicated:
9.00
